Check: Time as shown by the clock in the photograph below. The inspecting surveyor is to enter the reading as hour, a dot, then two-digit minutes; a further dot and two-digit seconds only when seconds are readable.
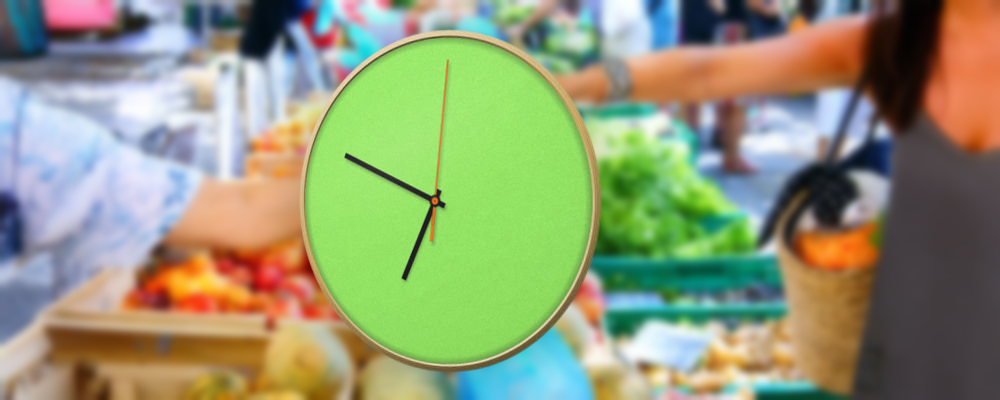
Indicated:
6.49.01
